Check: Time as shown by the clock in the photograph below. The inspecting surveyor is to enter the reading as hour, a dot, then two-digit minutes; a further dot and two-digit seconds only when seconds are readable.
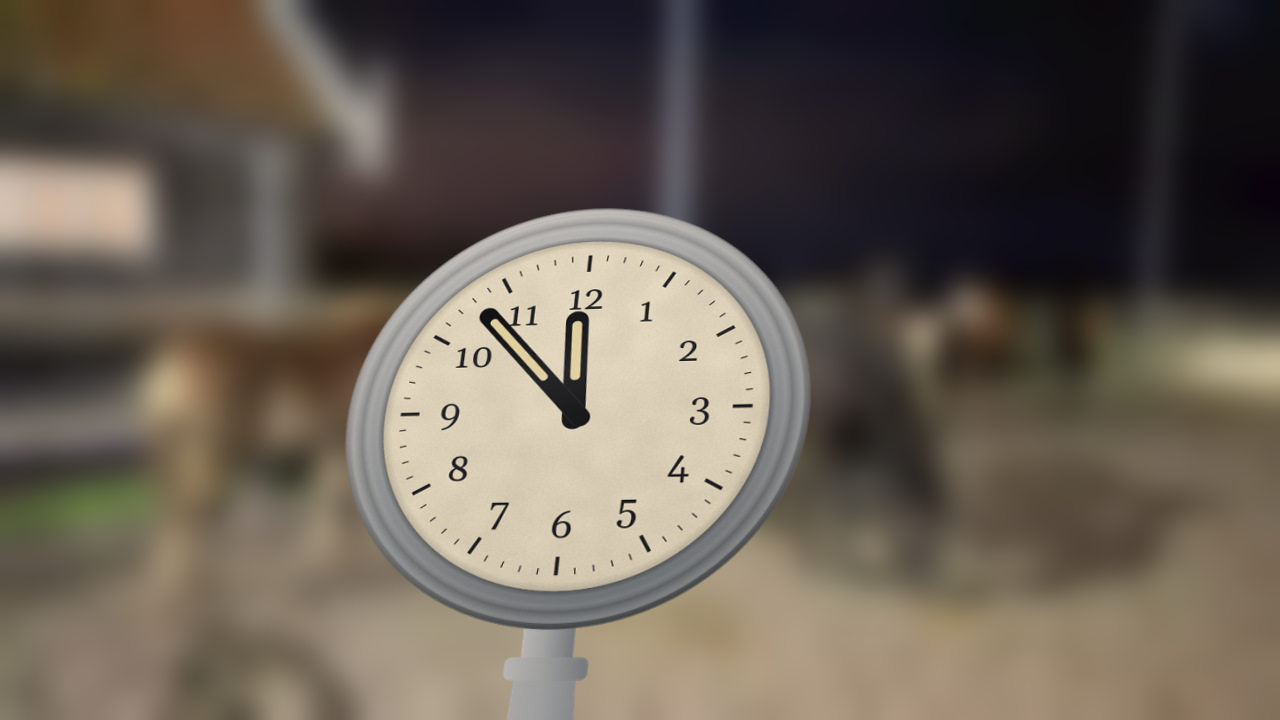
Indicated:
11.53
